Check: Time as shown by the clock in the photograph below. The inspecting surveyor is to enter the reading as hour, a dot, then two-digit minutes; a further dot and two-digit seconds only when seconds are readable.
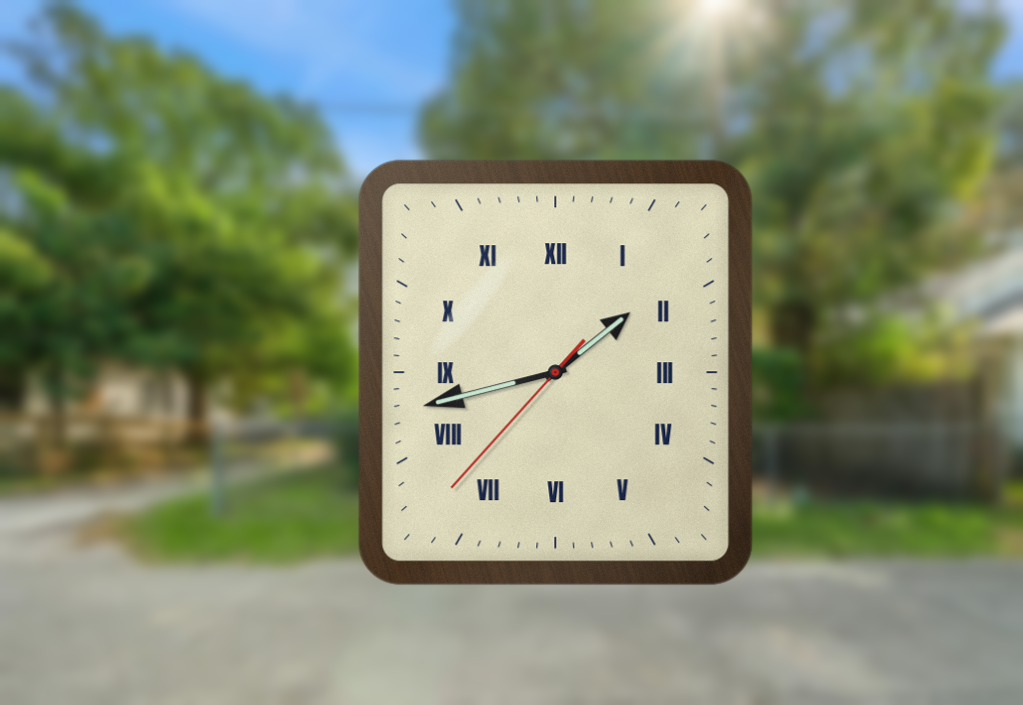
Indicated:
1.42.37
